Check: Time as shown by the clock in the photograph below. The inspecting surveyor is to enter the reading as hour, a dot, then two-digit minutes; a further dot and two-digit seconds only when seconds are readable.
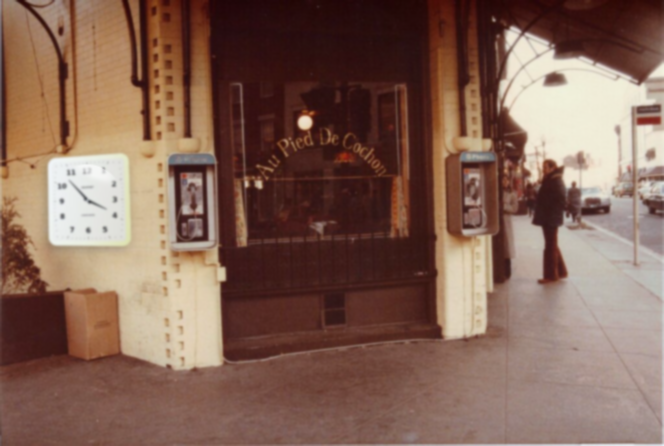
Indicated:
3.53
